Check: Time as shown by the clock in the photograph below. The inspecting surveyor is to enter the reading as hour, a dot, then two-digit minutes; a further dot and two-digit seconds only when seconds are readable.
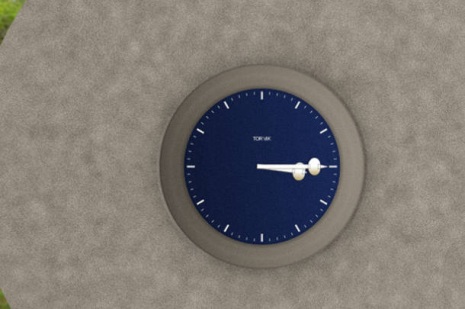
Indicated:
3.15
